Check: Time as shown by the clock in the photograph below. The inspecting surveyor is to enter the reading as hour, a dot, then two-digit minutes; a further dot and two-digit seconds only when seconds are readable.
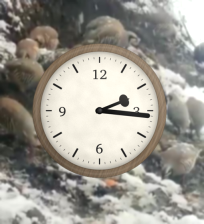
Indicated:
2.16
